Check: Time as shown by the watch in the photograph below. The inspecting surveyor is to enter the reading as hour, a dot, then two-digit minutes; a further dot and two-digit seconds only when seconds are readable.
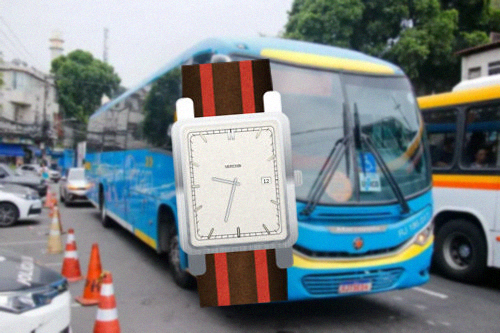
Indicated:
9.33
